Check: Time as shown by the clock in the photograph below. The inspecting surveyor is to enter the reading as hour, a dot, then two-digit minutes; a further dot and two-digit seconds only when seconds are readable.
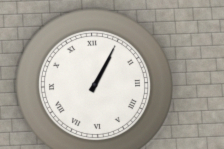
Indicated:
1.05
